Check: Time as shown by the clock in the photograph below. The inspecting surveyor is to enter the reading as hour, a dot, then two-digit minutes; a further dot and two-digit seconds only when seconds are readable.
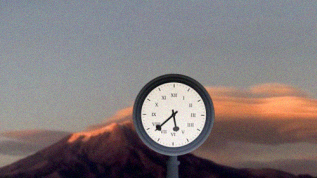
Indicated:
5.38
